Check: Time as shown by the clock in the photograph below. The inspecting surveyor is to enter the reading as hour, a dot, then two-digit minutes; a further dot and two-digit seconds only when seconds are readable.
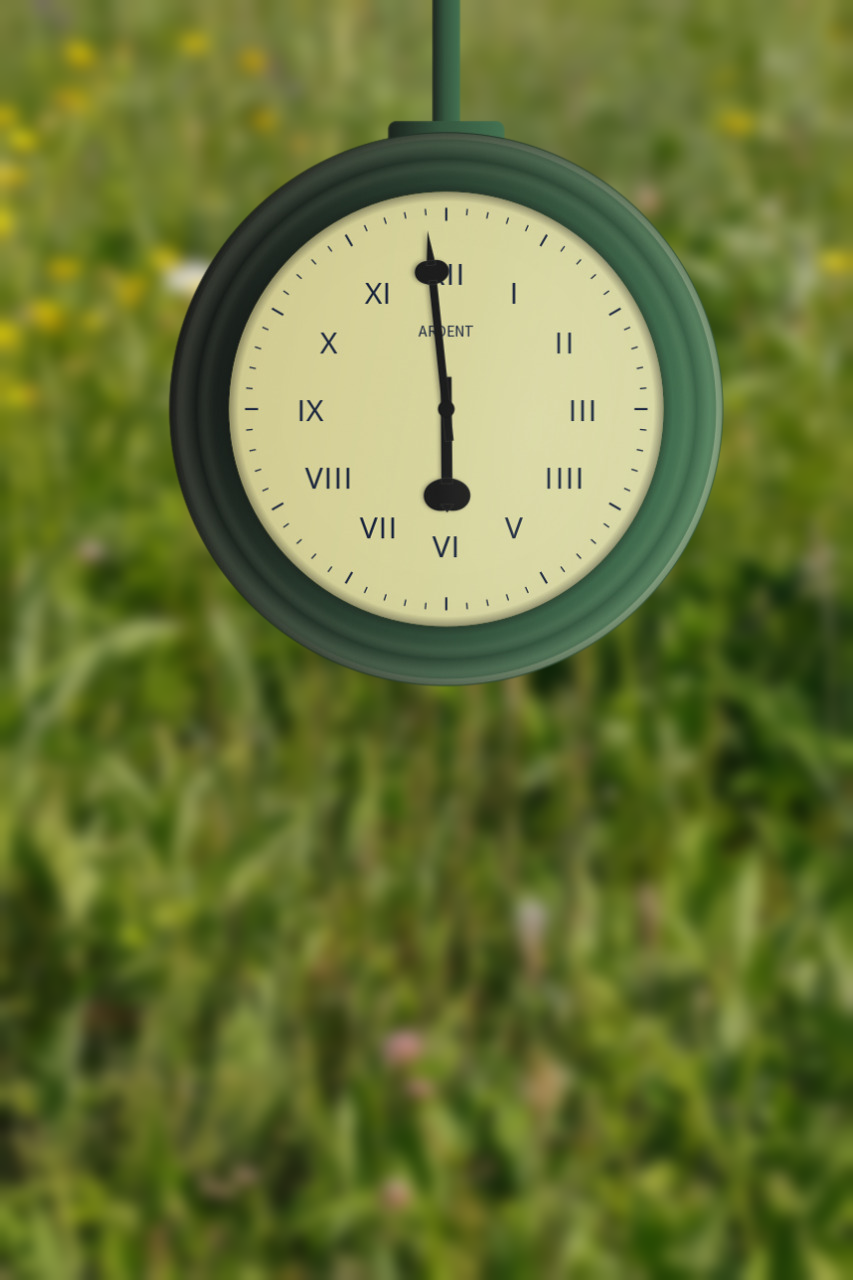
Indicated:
5.59
